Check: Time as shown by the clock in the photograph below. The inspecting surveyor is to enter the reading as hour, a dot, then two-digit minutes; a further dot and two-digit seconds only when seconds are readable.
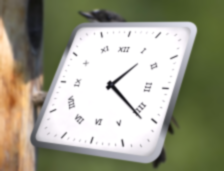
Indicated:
1.21
